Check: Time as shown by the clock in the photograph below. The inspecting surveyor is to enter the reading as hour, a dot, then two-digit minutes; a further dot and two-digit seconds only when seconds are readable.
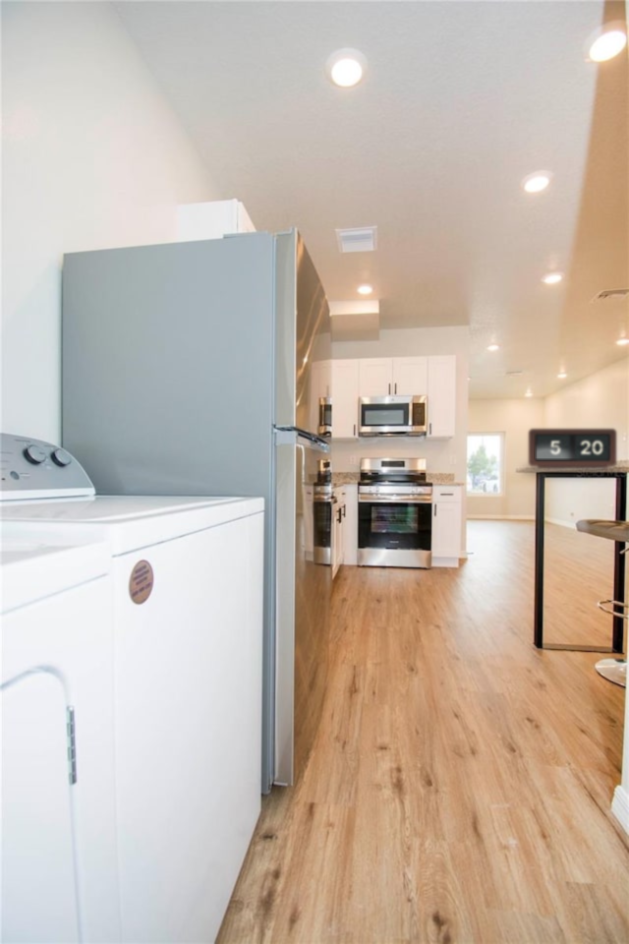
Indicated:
5.20
